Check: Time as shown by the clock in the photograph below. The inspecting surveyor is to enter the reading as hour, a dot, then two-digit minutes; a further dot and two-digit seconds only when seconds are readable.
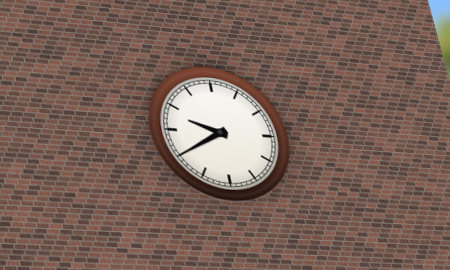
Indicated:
9.40
